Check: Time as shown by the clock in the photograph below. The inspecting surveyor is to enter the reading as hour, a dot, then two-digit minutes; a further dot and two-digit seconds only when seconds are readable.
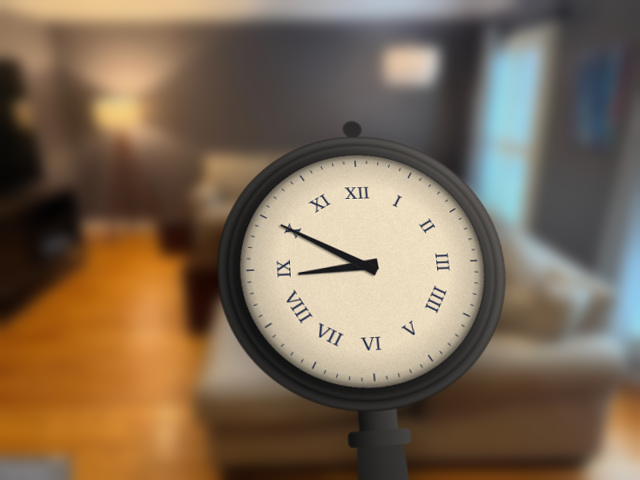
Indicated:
8.50
